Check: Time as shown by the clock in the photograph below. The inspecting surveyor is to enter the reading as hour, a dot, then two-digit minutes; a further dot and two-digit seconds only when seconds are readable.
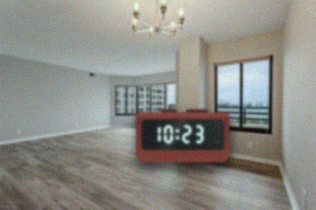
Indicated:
10.23
